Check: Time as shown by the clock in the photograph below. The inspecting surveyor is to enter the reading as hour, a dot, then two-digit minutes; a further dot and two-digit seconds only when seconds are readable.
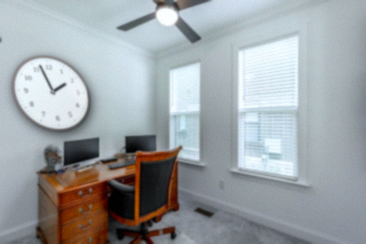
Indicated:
1.57
